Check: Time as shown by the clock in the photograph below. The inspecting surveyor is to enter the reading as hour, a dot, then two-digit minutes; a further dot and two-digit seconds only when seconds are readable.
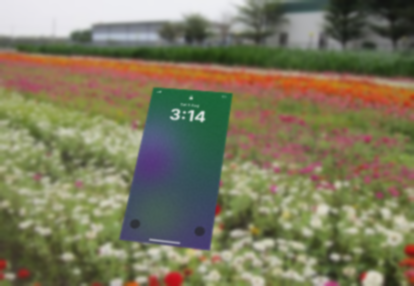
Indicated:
3.14
